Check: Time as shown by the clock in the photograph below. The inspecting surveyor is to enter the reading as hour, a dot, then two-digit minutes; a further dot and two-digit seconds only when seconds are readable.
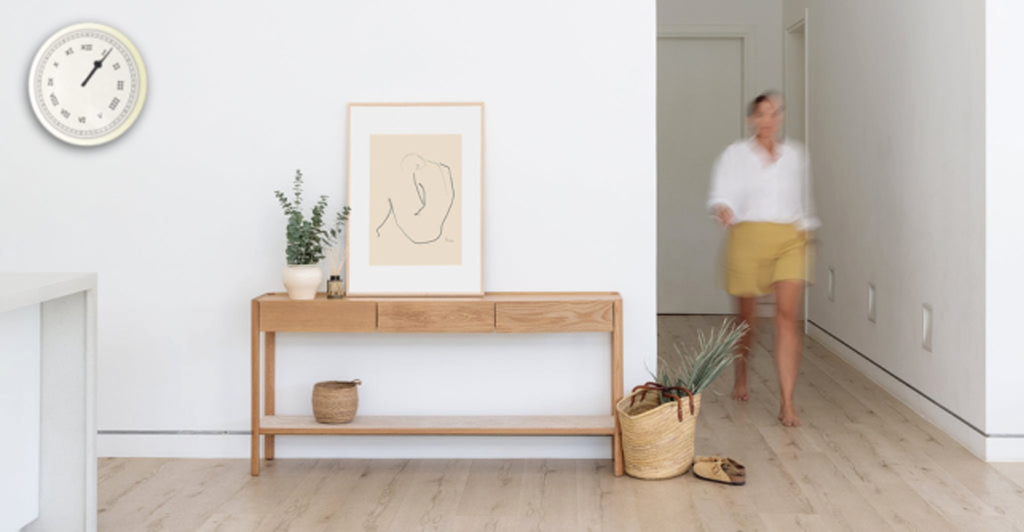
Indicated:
1.06
